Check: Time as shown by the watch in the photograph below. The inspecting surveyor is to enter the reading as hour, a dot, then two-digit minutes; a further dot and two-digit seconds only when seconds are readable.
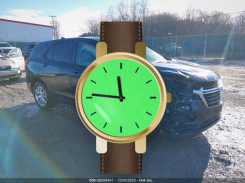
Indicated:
11.46
